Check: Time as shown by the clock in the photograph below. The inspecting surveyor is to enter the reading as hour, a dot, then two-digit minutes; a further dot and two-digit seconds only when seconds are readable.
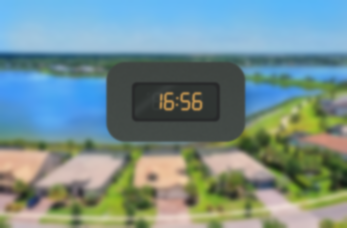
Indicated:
16.56
